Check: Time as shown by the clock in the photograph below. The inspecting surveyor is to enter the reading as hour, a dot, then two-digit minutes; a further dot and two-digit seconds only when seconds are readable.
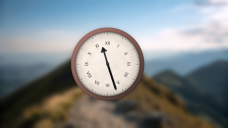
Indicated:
11.27
